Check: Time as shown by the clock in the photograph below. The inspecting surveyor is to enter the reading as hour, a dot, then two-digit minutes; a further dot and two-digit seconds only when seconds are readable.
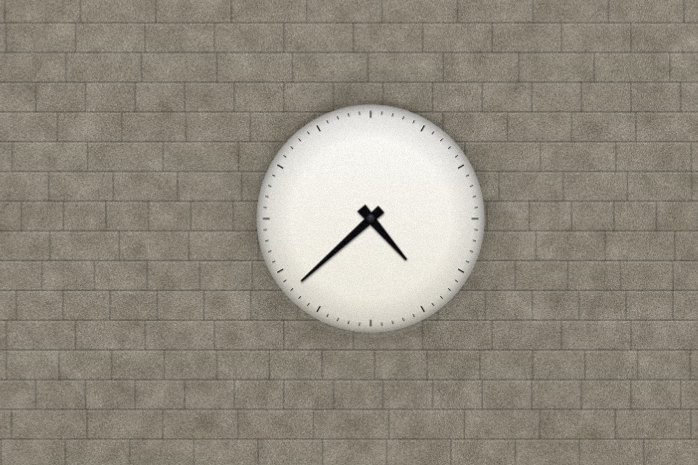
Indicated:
4.38
